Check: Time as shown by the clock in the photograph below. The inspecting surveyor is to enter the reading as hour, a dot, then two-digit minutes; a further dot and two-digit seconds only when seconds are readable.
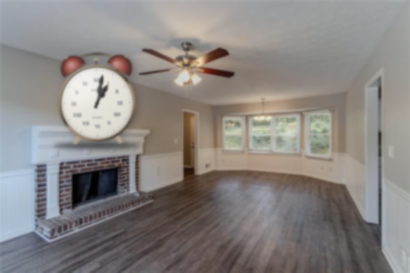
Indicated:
1.02
